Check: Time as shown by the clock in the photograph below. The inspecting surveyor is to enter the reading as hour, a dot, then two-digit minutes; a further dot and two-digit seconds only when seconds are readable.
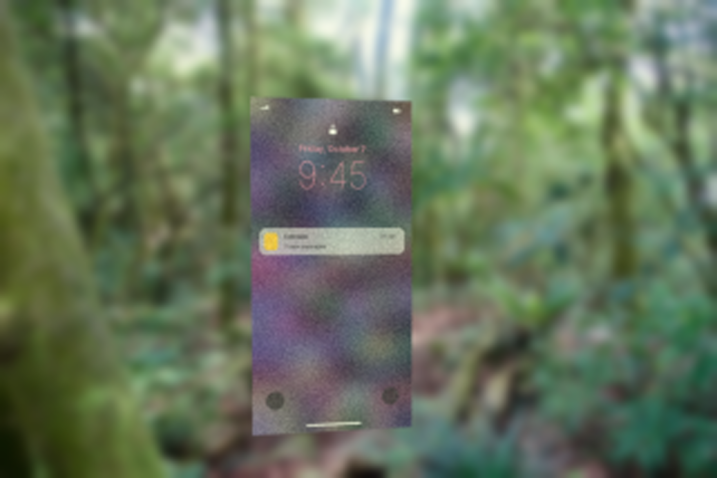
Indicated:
9.45
